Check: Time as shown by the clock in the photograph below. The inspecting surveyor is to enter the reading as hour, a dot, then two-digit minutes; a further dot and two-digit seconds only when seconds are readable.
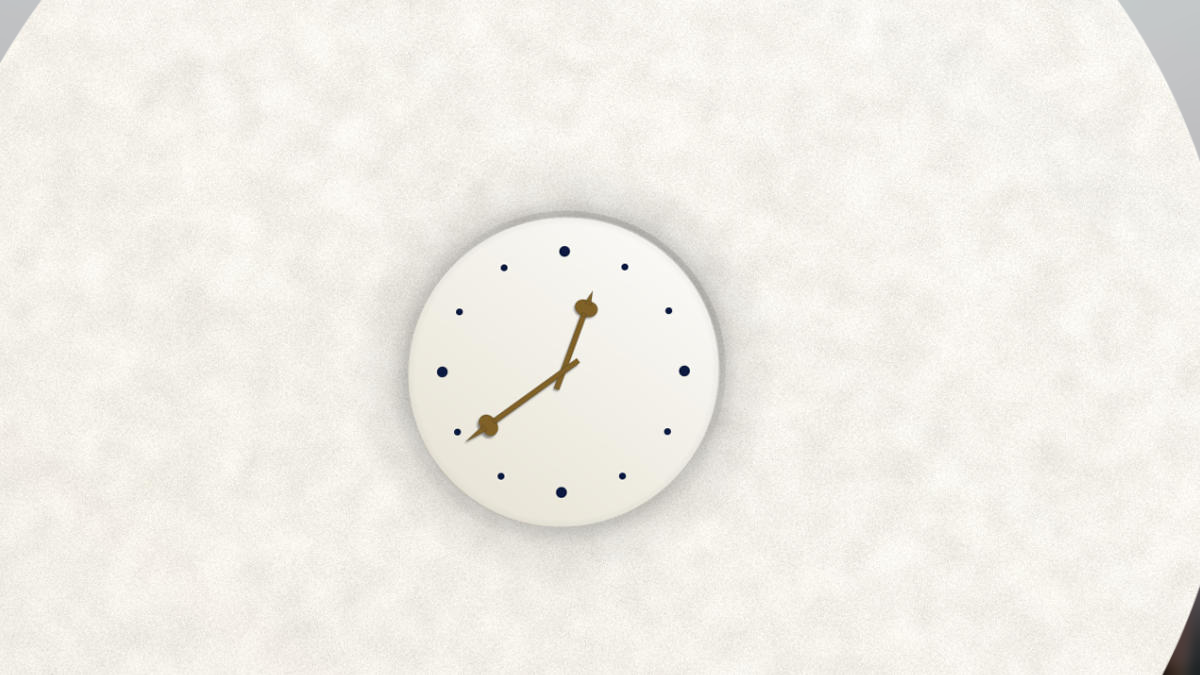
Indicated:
12.39
